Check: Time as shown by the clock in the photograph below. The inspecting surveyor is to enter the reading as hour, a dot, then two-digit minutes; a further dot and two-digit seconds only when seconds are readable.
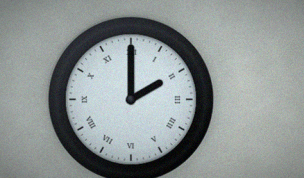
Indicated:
2.00
